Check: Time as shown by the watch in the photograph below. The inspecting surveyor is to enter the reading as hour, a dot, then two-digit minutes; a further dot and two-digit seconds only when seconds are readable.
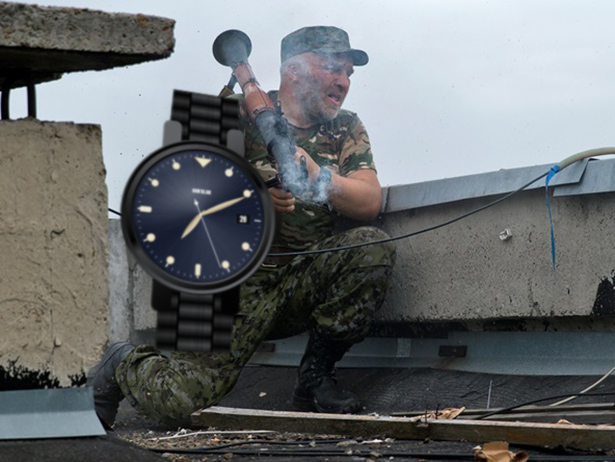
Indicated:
7.10.26
